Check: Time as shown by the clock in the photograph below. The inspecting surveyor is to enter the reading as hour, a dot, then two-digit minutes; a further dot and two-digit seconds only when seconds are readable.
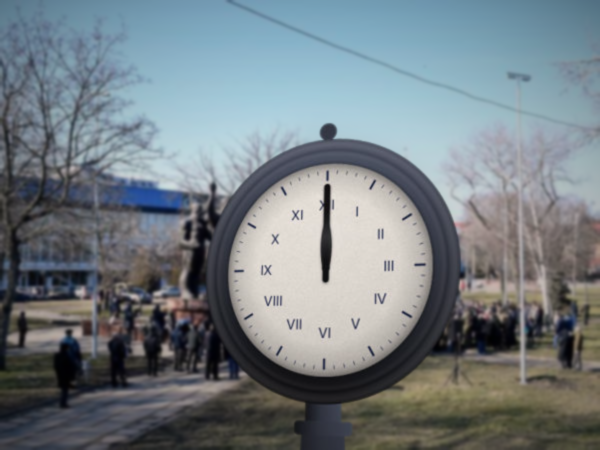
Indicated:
12.00
